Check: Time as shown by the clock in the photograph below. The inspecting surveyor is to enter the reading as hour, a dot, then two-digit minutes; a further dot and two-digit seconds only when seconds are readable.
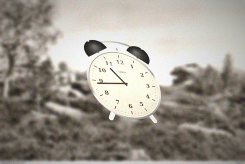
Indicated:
10.44
